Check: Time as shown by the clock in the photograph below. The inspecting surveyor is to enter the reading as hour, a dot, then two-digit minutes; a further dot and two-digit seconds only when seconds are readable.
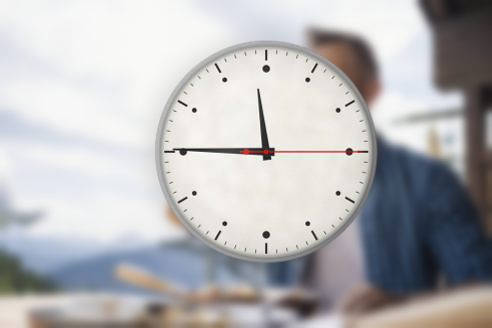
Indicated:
11.45.15
